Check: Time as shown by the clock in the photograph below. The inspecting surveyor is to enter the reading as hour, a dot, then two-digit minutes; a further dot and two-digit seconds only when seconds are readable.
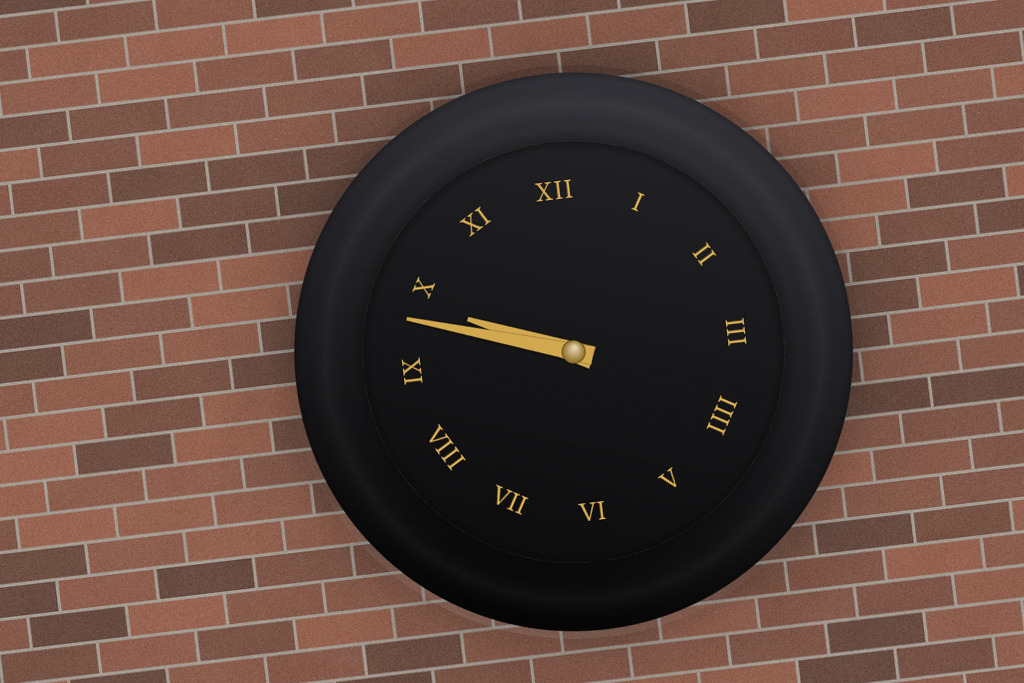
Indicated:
9.48
